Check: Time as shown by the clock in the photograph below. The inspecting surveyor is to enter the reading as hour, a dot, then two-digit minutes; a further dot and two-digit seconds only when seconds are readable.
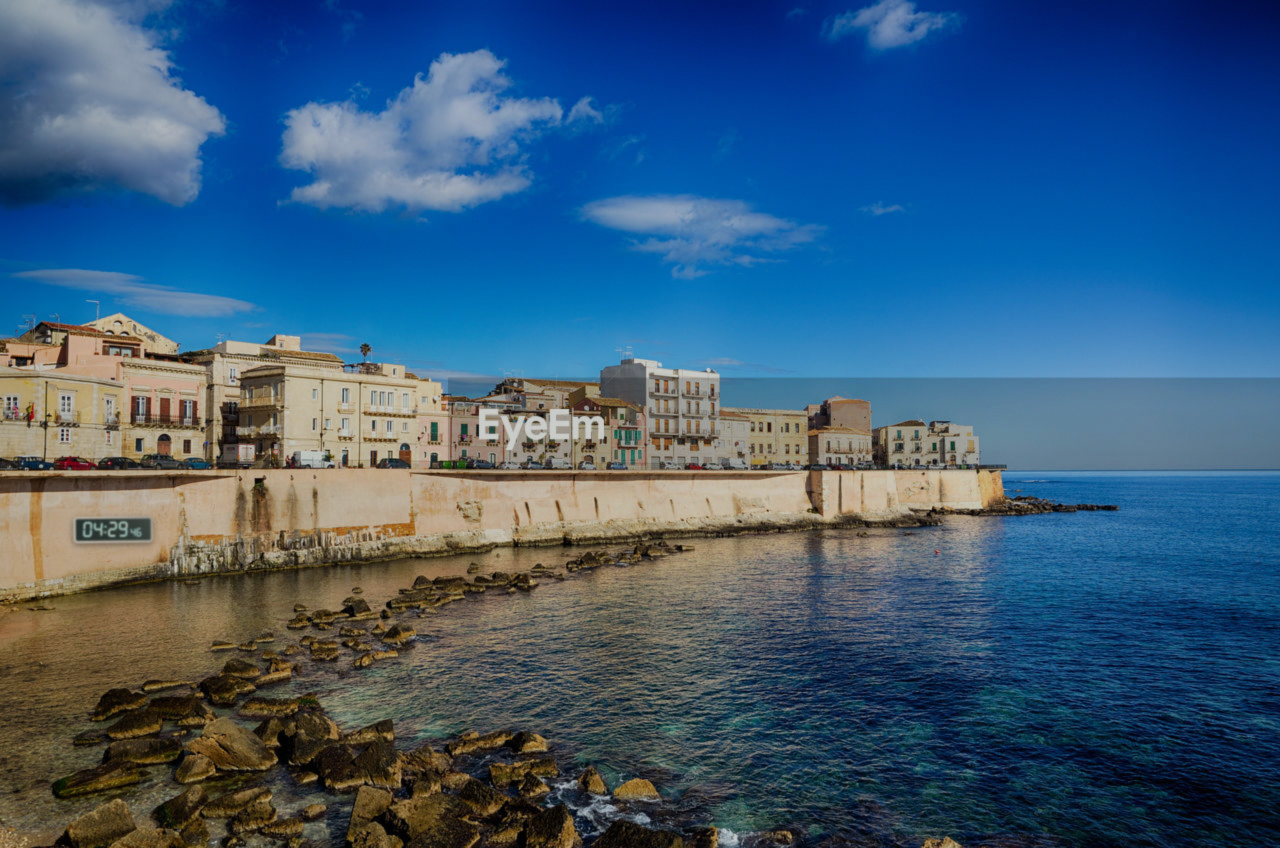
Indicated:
4.29
